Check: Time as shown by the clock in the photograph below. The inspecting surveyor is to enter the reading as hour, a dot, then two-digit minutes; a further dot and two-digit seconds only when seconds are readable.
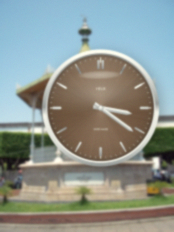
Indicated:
3.21
